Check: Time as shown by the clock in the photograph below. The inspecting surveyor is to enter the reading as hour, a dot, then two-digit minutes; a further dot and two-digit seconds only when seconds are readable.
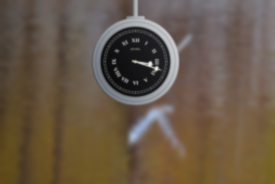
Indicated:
3.18
